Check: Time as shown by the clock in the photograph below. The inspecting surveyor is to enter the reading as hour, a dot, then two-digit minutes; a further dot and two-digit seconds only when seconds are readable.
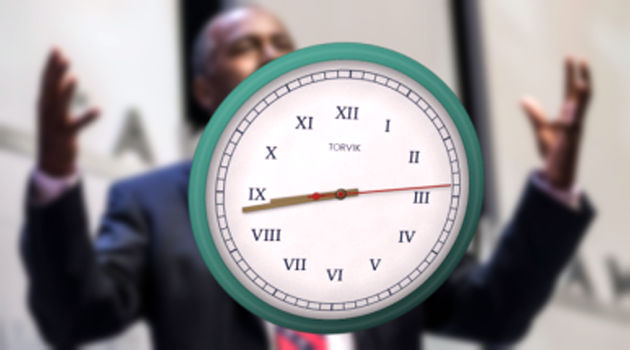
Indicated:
8.43.14
